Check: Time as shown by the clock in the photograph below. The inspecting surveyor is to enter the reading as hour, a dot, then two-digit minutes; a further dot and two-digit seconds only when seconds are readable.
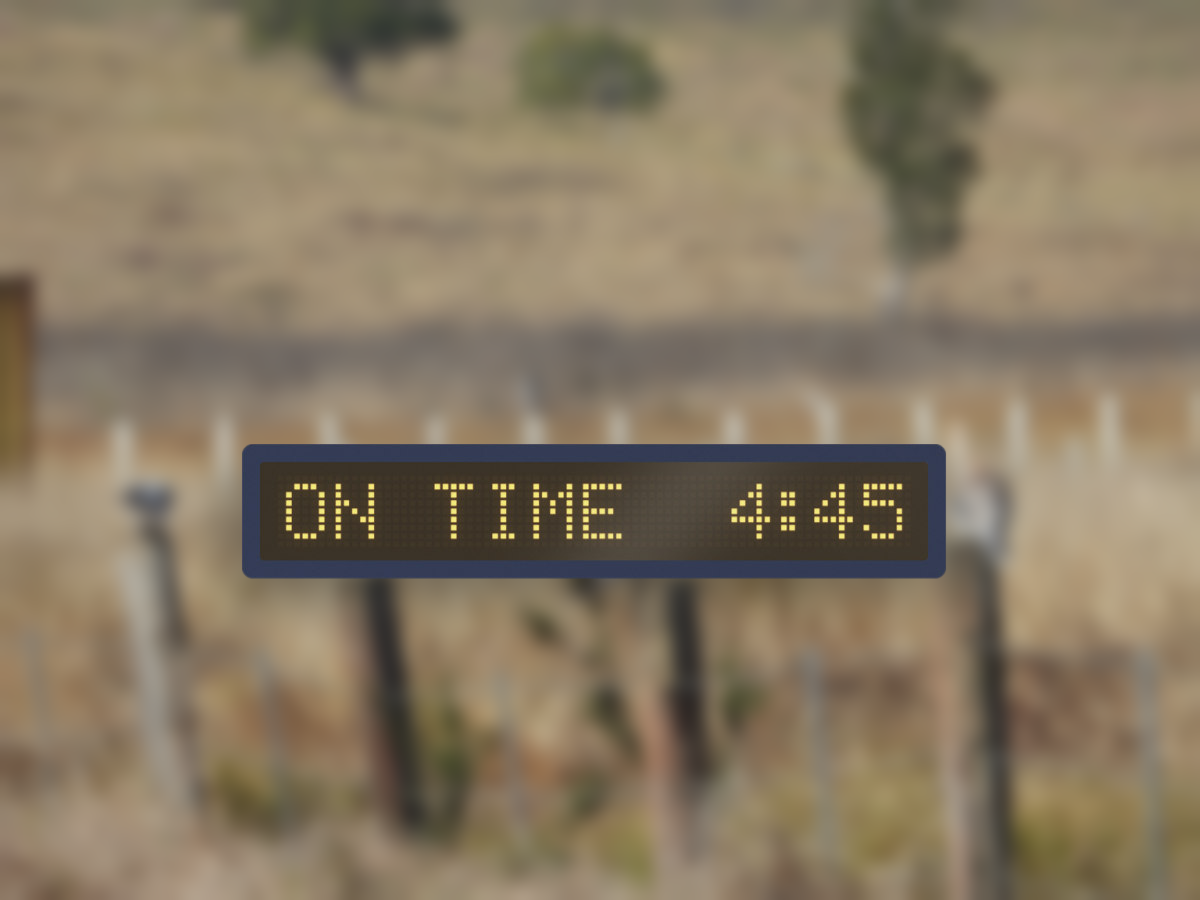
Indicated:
4.45
